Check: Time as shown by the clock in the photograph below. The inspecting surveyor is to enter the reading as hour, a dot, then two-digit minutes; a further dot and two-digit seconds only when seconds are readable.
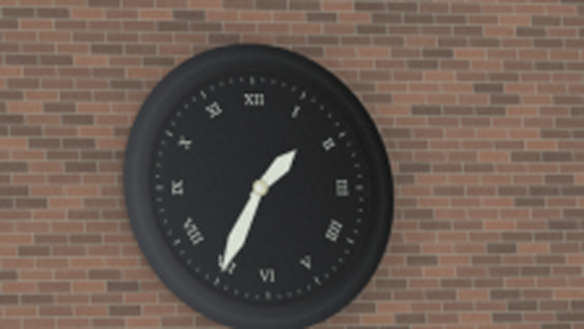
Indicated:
1.35
